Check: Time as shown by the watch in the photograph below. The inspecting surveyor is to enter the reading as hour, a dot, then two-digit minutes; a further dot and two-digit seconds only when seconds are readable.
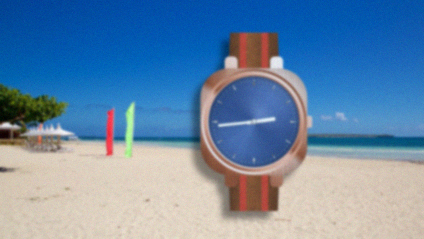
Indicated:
2.44
